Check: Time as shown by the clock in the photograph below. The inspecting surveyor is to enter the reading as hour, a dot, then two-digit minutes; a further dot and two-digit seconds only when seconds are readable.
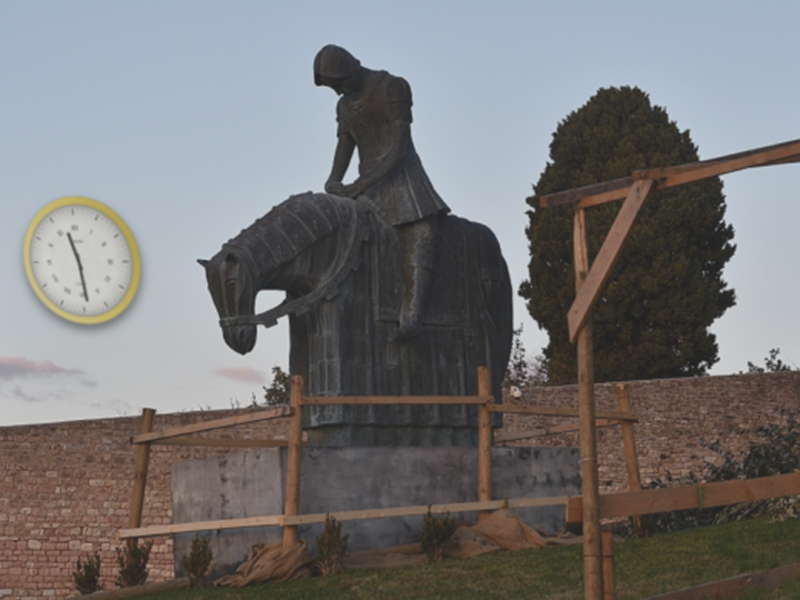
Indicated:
11.29
